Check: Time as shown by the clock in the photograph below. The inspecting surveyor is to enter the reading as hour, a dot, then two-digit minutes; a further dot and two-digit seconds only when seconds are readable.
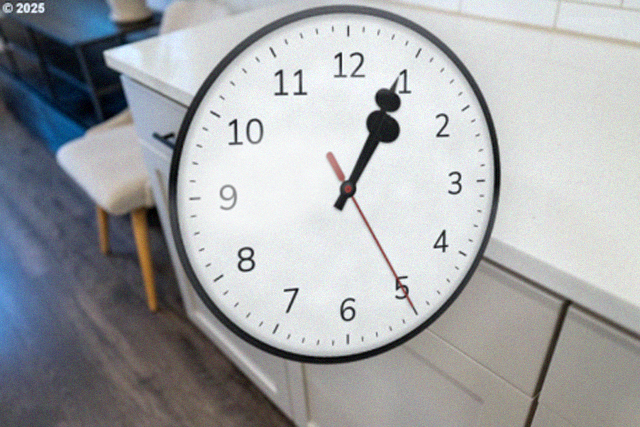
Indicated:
1.04.25
